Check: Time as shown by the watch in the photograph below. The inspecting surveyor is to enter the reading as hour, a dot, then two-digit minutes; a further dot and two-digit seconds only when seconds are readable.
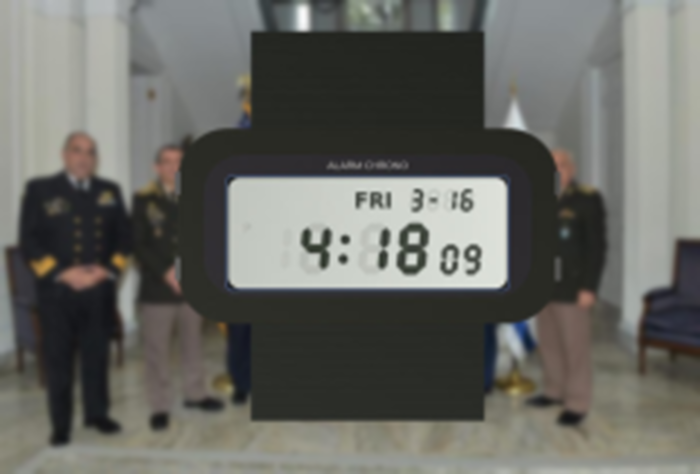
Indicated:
4.18.09
